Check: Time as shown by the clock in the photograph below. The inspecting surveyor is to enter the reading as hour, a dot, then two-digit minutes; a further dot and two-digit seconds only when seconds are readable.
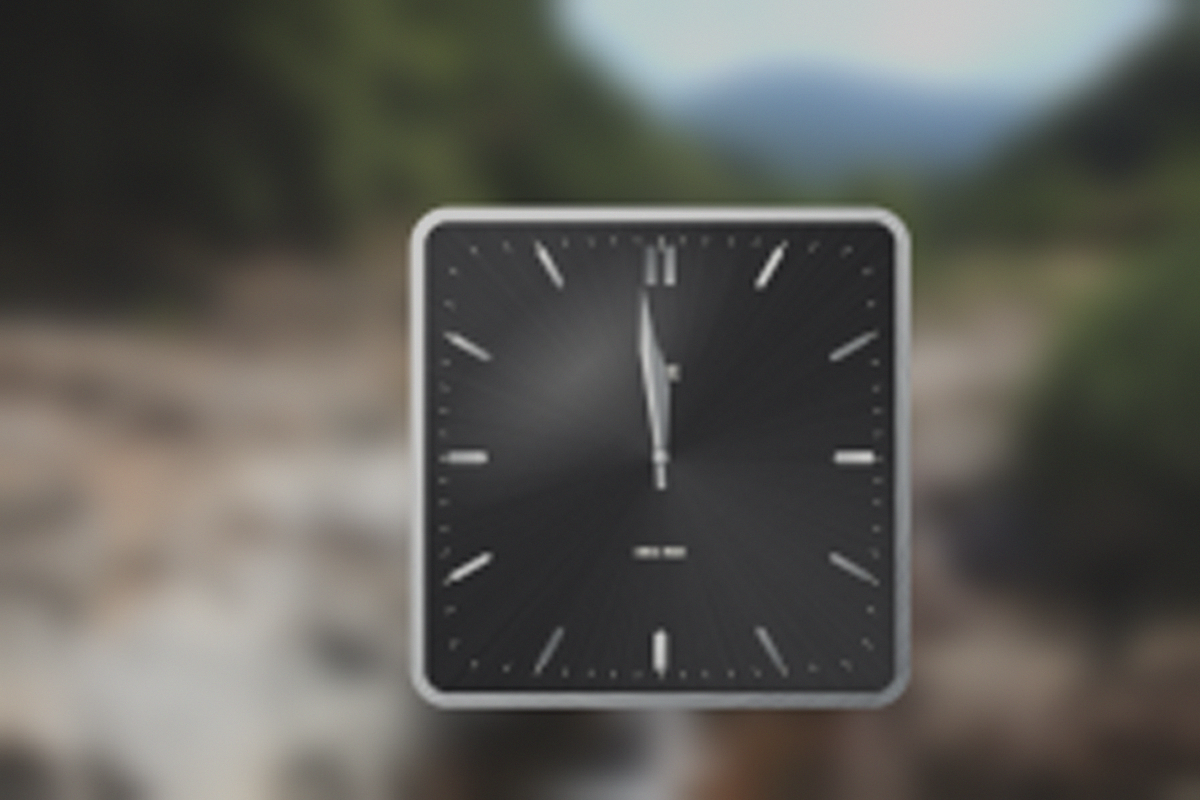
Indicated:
11.59
